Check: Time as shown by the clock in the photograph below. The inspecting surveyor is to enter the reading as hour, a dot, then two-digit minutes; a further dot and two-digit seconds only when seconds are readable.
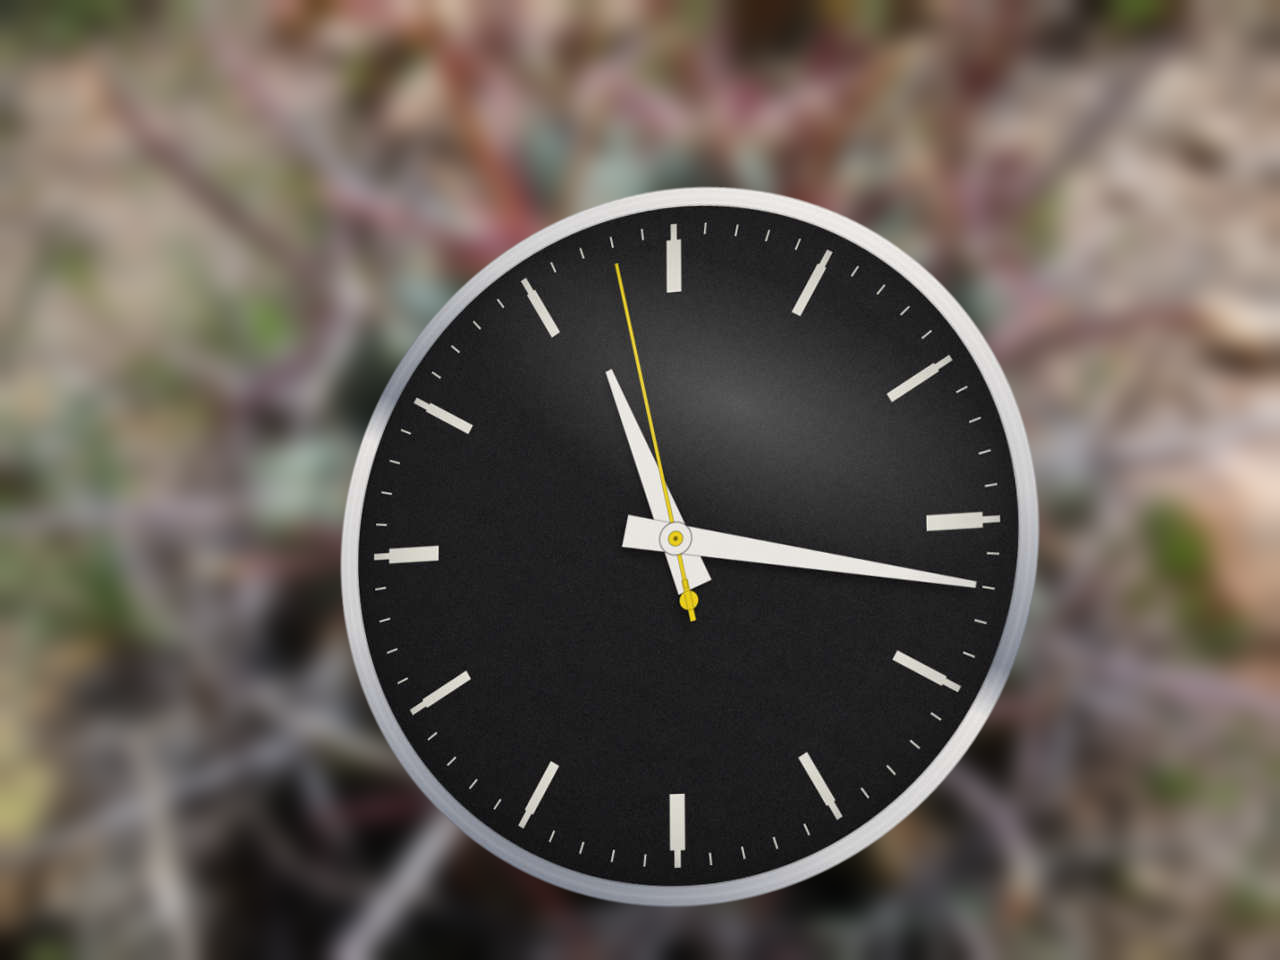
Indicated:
11.16.58
